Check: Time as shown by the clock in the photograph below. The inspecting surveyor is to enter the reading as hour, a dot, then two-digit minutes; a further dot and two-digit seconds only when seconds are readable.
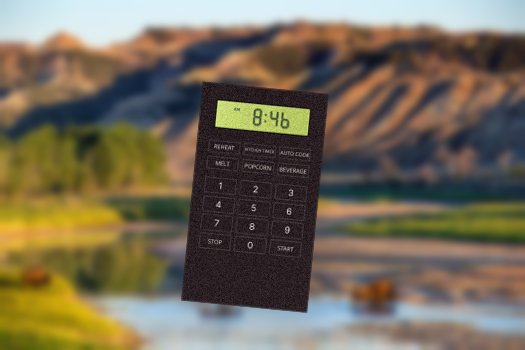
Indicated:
8.46
